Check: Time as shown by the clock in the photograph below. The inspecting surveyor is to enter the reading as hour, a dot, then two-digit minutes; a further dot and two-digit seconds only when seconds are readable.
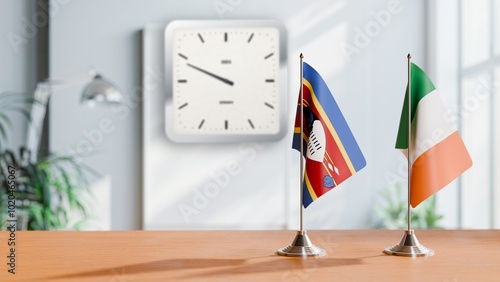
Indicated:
9.49
